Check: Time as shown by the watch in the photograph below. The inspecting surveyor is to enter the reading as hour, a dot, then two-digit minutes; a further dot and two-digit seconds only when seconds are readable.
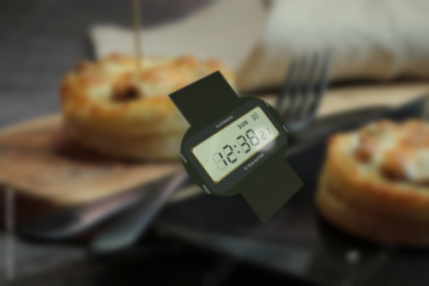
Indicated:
12.38.21
